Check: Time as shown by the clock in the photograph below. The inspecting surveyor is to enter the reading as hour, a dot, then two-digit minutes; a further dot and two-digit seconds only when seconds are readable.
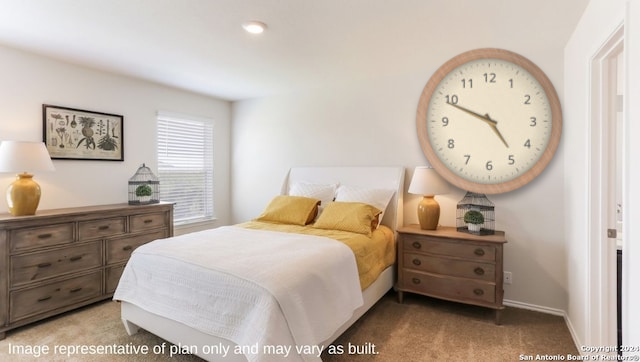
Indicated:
4.49
